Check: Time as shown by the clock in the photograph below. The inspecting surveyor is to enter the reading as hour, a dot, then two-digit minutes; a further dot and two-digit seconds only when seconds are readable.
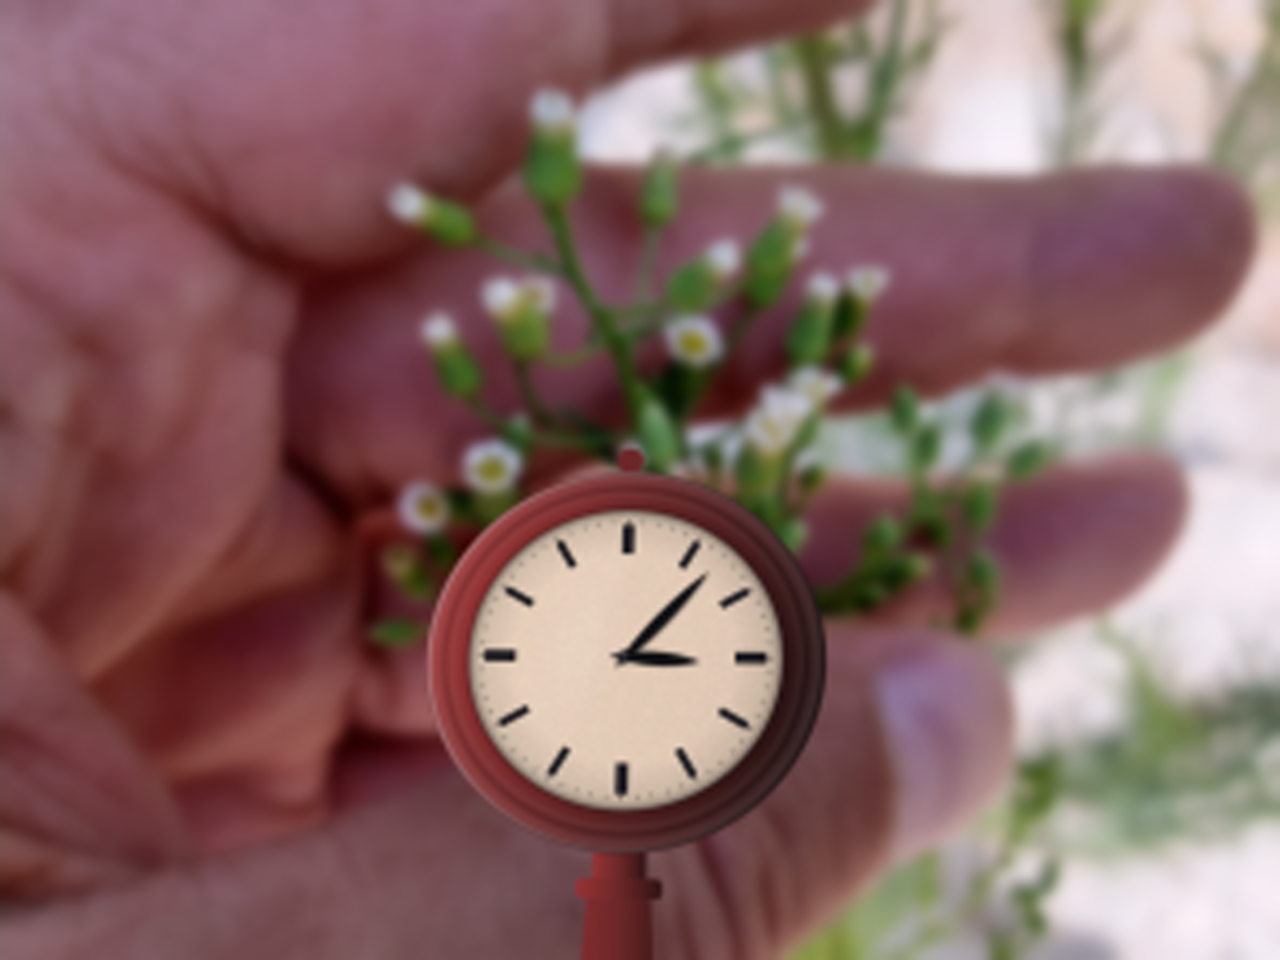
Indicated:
3.07
